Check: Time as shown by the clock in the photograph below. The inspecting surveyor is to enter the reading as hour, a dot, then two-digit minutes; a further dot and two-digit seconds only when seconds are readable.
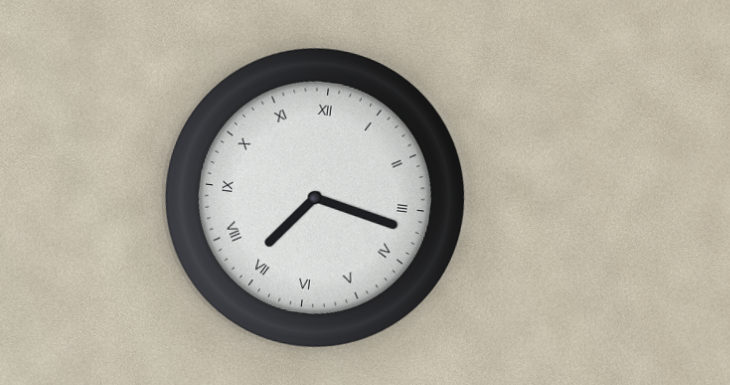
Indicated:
7.17
